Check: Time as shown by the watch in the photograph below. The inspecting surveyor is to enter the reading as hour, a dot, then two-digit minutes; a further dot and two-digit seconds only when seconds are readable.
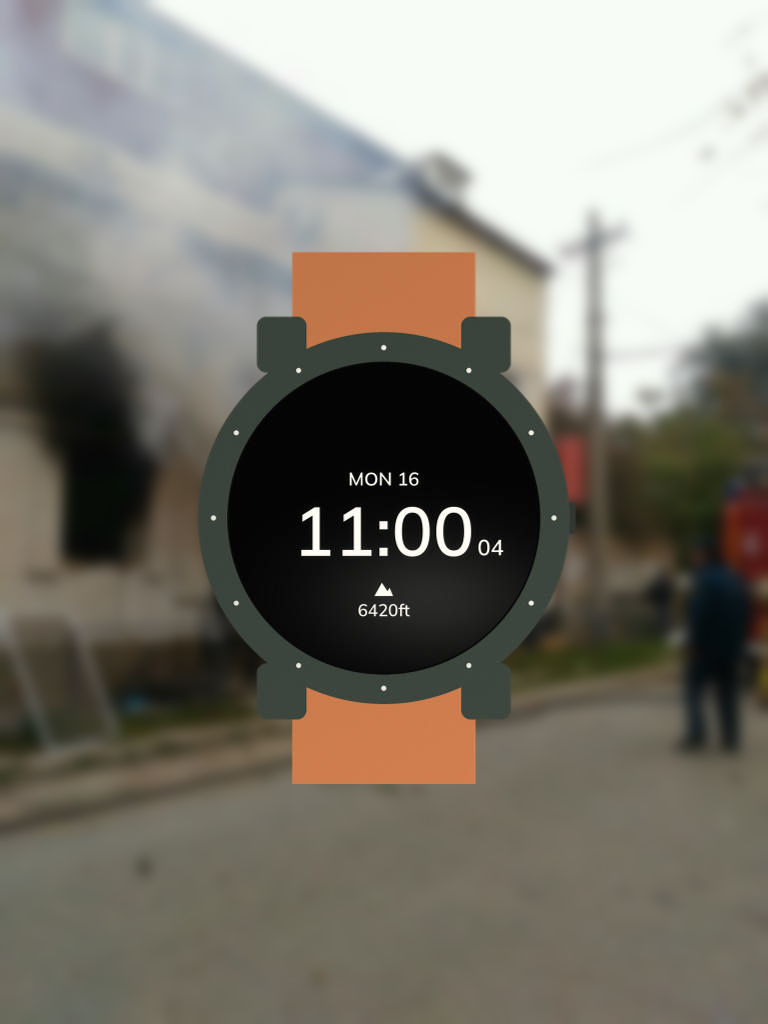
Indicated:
11.00.04
